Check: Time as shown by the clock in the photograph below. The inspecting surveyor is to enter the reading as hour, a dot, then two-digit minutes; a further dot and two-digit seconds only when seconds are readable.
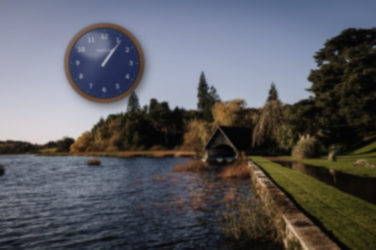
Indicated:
1.06
